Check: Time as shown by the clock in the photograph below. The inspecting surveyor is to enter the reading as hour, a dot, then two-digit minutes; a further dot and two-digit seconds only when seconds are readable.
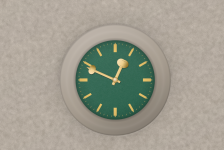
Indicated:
12.49
